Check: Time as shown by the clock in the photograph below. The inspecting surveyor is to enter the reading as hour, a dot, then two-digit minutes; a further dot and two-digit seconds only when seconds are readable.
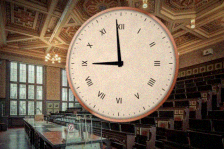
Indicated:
8.59
